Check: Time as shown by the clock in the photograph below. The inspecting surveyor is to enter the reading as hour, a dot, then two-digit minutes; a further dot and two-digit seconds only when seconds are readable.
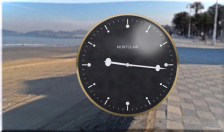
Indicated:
9.16
